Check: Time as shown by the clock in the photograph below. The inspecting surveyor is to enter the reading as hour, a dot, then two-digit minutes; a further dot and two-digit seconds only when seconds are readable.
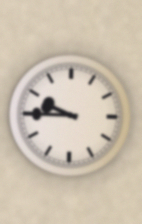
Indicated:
9.45
